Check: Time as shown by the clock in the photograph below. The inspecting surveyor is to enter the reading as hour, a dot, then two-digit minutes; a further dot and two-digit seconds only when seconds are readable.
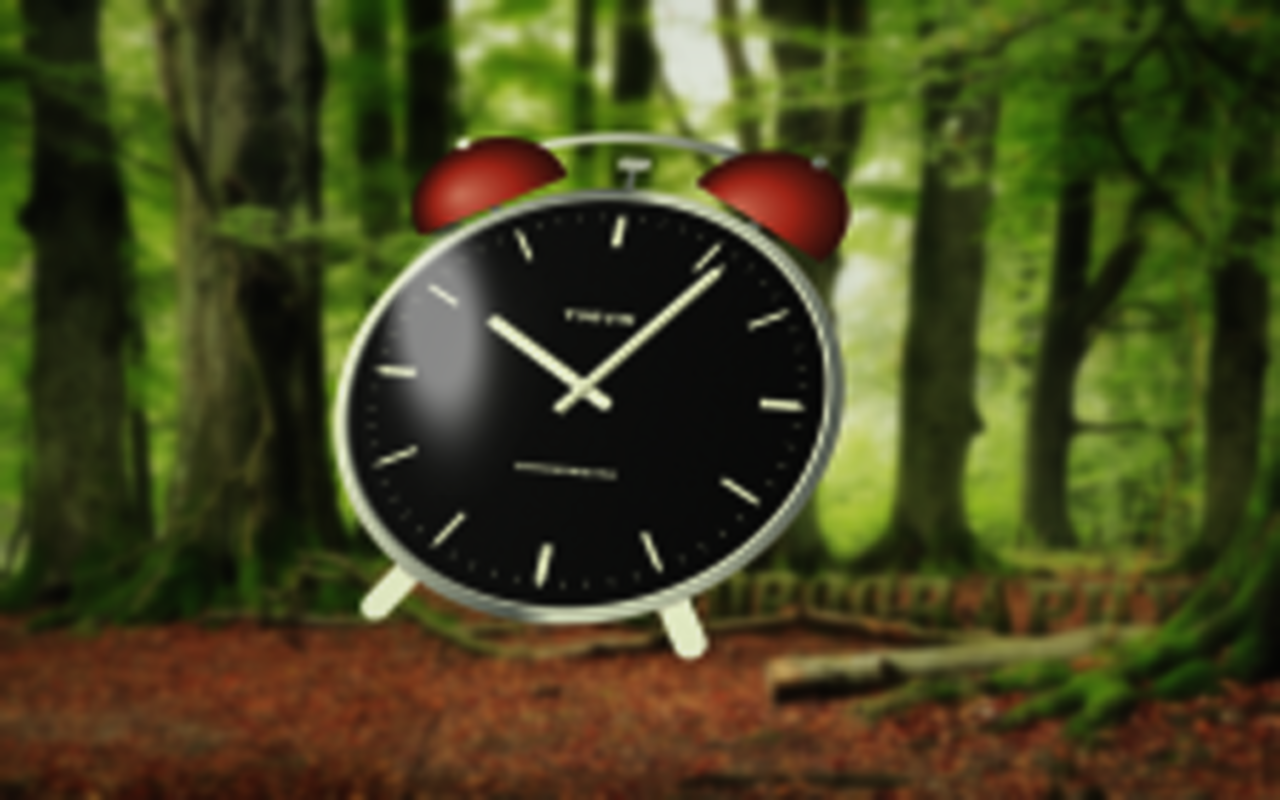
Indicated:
10.06
